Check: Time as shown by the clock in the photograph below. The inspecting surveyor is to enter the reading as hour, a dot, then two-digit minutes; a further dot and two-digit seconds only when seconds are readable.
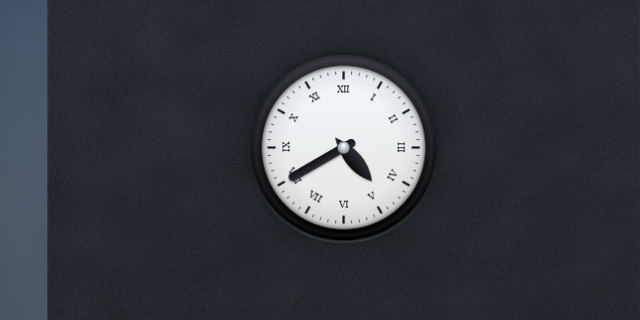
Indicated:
4.40
